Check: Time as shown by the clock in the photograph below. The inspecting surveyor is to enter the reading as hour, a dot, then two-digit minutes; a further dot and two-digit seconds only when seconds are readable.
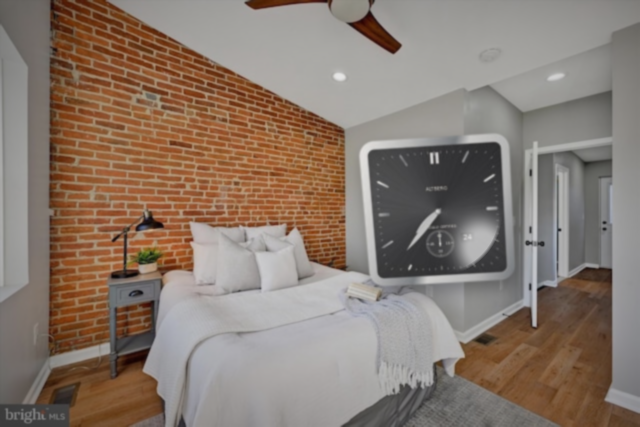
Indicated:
7.37
